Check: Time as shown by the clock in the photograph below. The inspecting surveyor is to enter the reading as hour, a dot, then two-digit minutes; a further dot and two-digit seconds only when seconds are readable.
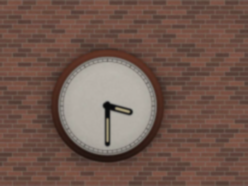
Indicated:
3.30
